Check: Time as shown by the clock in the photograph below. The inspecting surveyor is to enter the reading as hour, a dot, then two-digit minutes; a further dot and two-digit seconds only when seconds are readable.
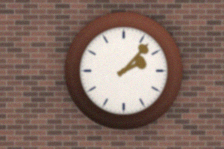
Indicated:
2.07
